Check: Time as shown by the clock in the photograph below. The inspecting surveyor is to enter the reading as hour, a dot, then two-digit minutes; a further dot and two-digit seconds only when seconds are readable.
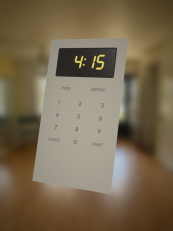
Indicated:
4.15
